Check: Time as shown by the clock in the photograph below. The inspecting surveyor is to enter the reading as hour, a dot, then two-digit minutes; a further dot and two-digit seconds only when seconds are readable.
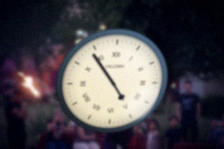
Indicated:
4.54
